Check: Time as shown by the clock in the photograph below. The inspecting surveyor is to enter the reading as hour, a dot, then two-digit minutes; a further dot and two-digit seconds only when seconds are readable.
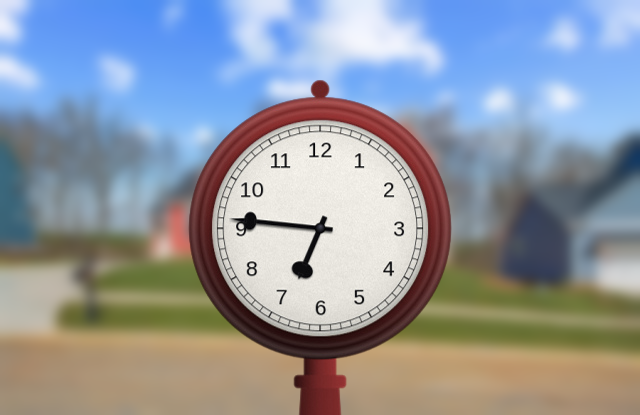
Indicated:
6.46
